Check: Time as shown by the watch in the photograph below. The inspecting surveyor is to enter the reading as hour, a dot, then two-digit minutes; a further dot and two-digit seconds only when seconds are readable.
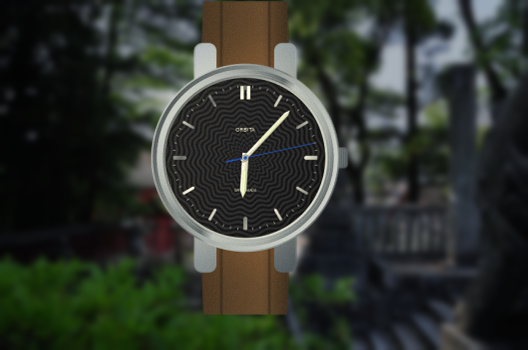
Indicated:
6.07.13
